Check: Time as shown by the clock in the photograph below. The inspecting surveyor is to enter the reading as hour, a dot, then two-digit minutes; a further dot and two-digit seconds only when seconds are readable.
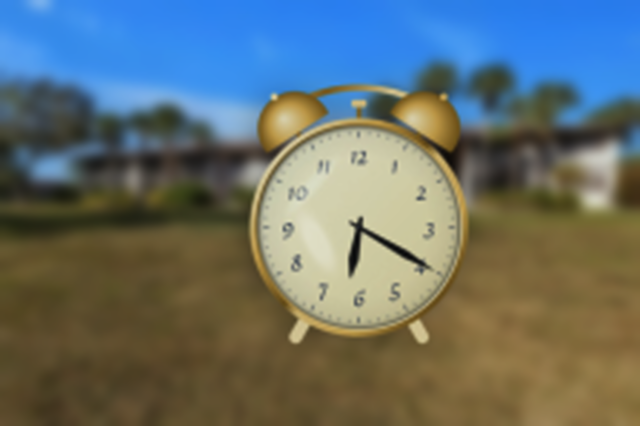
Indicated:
6.20
